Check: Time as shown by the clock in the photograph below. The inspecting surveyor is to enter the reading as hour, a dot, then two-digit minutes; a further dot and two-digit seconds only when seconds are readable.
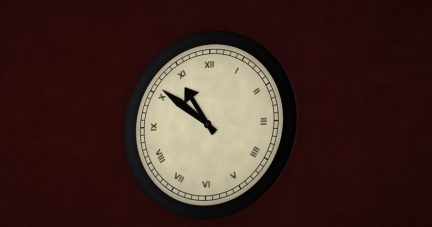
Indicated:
10.51
